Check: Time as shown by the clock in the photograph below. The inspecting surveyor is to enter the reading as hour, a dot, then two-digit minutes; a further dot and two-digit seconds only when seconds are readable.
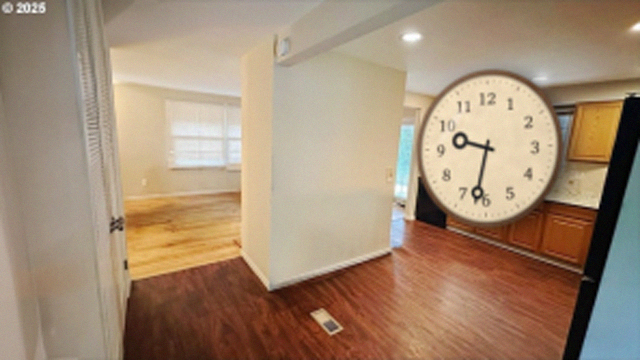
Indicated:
9.32
